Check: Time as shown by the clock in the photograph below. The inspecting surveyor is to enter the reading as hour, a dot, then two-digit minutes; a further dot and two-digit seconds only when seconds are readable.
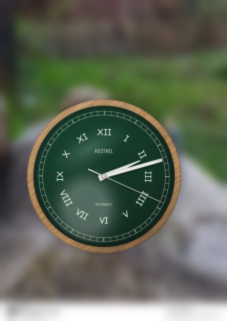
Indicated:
2.12.19
